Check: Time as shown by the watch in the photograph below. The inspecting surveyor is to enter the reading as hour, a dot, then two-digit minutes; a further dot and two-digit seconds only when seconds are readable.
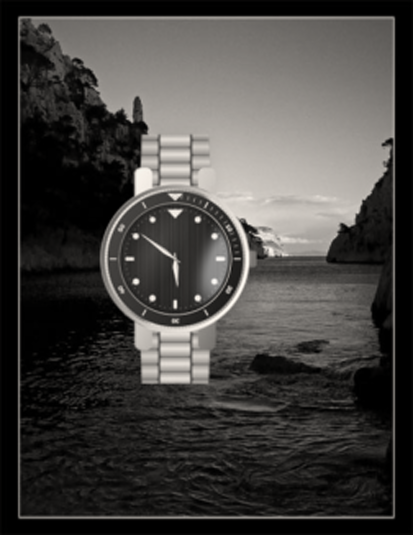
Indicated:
5.51
